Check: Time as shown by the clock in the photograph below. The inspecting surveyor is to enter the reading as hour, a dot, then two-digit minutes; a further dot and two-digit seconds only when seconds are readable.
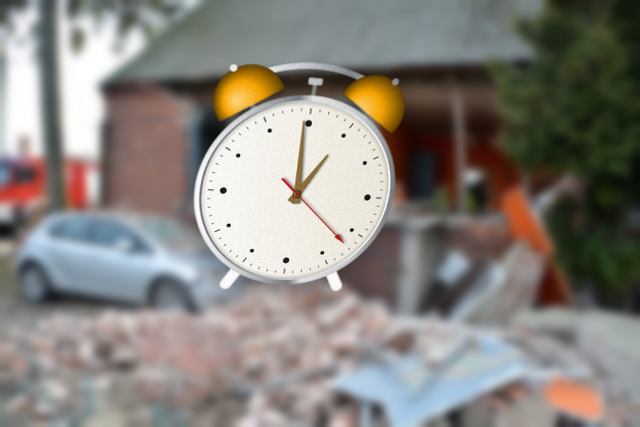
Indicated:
12.59.22
